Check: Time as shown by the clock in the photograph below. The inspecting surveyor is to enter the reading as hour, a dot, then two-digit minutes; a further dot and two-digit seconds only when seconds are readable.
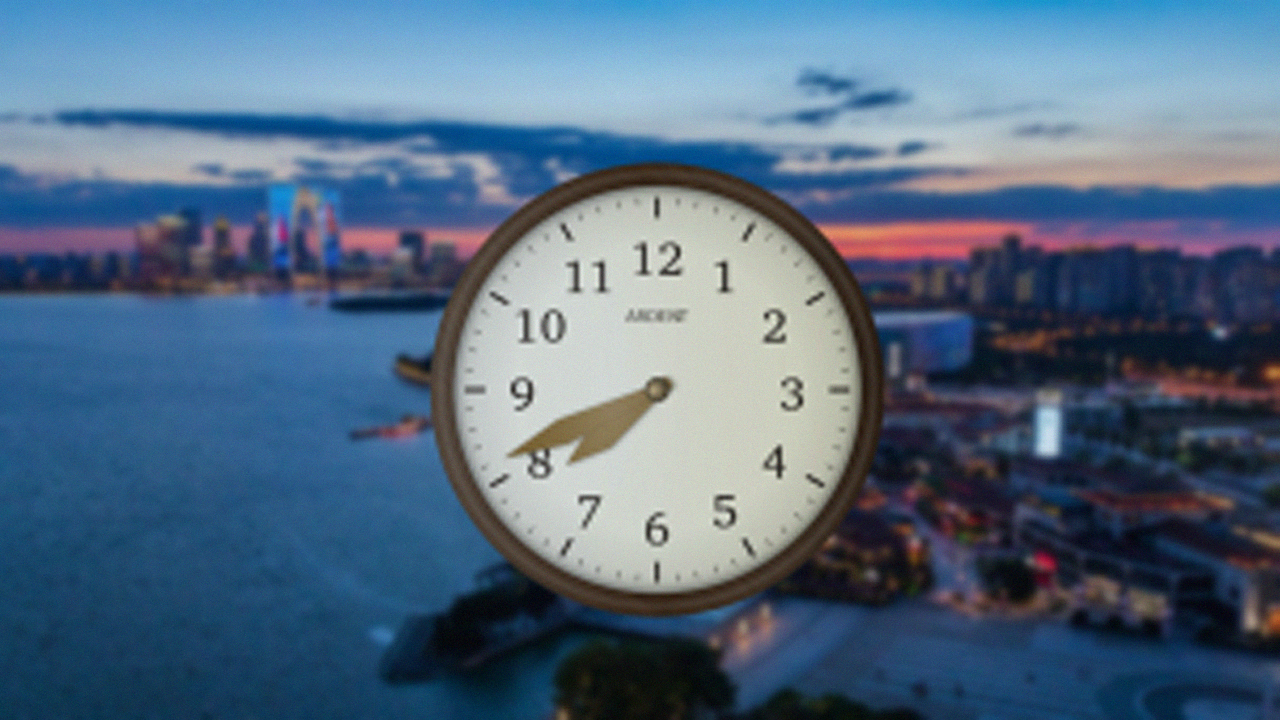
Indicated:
7.41
